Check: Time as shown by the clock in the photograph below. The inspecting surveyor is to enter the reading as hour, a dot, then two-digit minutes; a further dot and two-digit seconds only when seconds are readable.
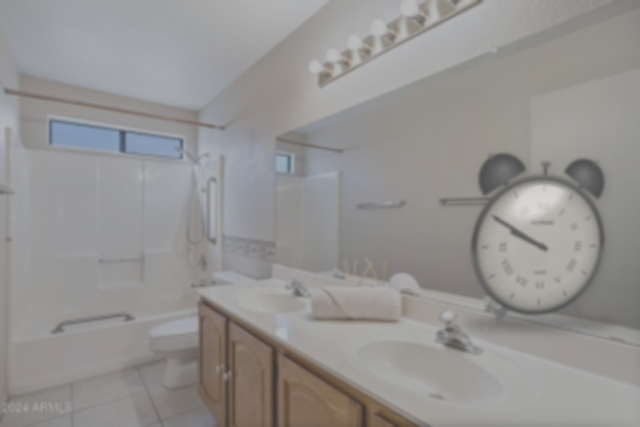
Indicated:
9.50
